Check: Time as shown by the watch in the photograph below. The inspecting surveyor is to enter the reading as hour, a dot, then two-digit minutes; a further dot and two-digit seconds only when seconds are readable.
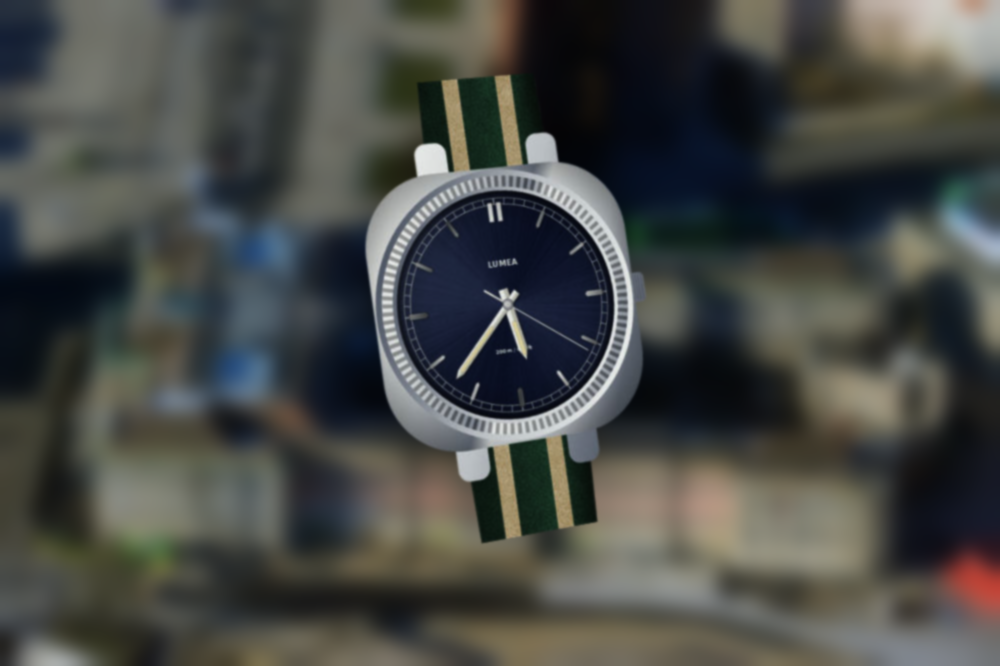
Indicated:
5.37.21
